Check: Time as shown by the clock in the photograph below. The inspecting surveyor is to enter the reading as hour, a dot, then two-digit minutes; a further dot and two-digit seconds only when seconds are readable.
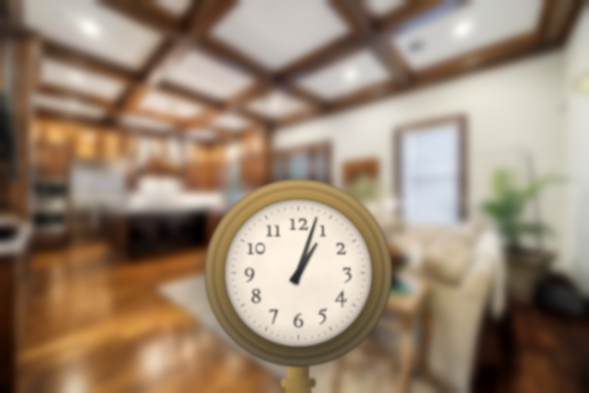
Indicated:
1.03
